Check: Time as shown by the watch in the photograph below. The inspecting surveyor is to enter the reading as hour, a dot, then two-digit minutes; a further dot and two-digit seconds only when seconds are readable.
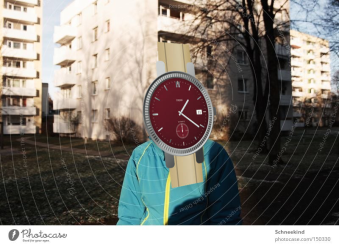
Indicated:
1.21
